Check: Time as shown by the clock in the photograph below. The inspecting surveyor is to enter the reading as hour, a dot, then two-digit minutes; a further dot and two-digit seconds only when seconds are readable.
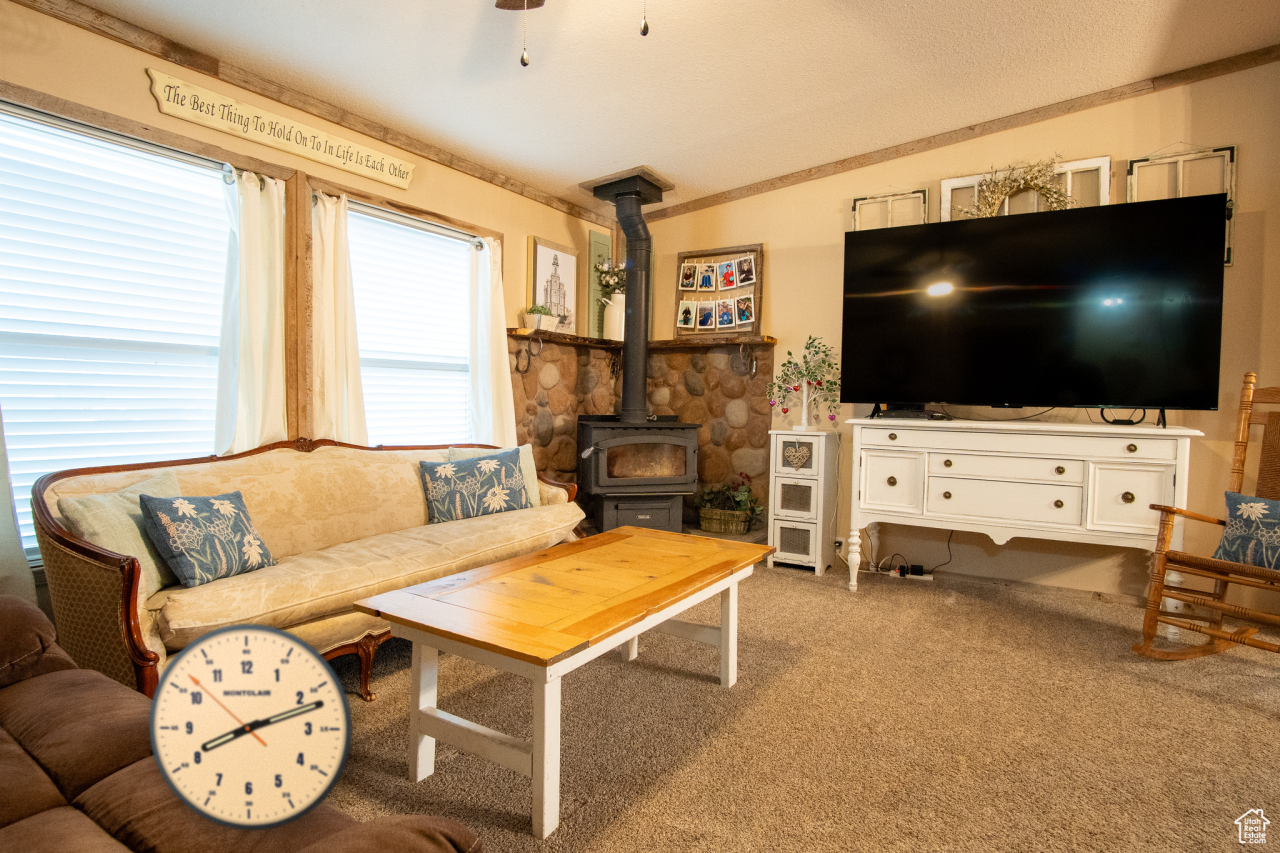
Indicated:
8.11.52
